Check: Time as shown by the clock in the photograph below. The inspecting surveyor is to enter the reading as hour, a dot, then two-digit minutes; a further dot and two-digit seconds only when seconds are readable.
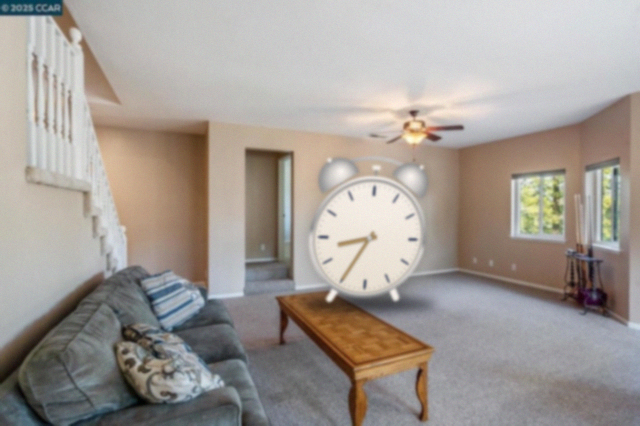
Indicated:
8.35
